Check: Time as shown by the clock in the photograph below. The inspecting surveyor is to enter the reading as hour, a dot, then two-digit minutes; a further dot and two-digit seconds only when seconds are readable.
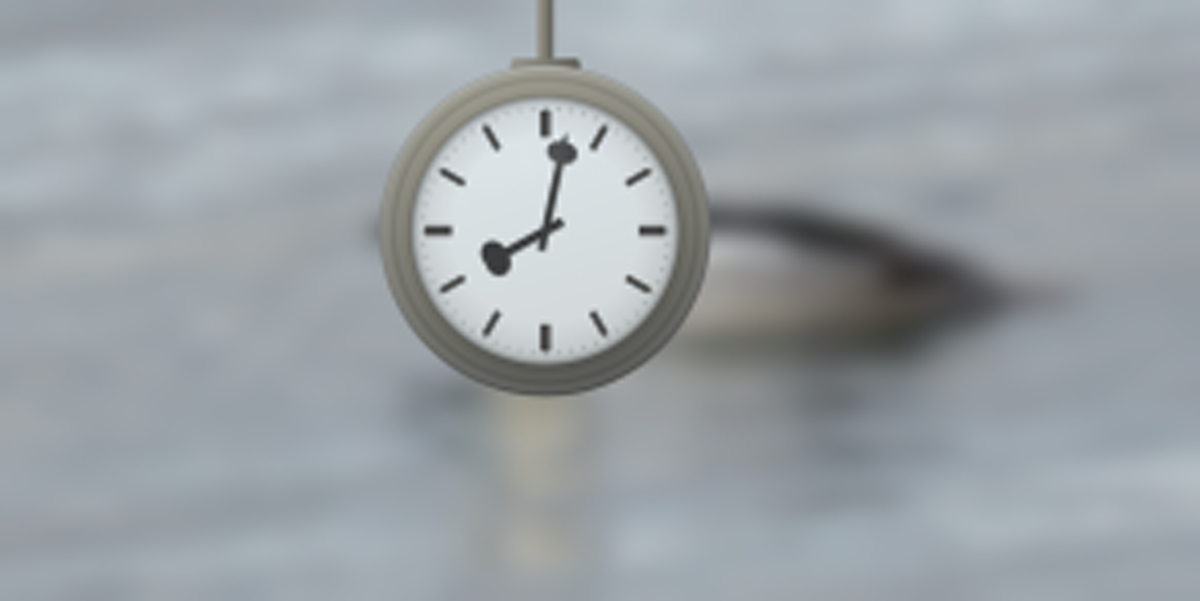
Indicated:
8.02
